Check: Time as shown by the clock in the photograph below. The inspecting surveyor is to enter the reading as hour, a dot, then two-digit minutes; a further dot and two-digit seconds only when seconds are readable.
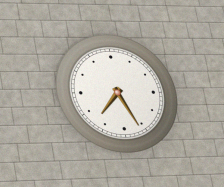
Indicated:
7.26
